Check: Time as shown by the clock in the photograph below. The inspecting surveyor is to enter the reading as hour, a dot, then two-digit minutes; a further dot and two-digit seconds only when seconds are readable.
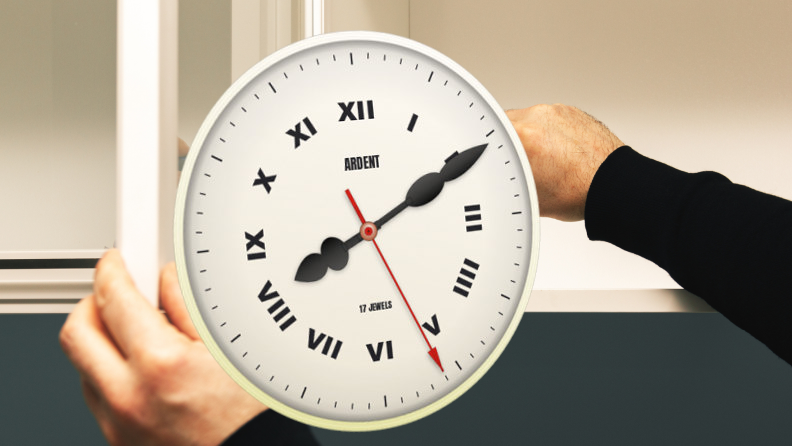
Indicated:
8.10.26
